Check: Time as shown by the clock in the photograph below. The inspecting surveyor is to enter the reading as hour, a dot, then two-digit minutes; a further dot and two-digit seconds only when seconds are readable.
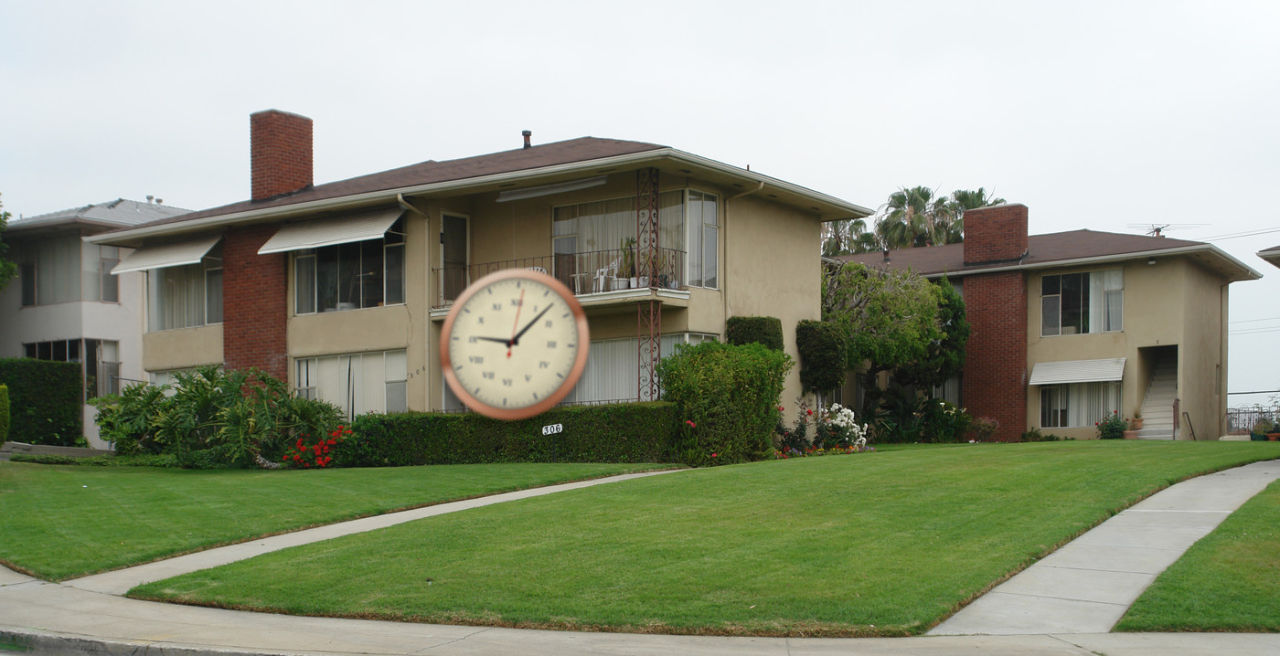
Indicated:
9.07.01
